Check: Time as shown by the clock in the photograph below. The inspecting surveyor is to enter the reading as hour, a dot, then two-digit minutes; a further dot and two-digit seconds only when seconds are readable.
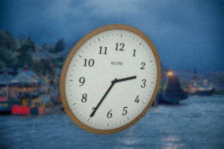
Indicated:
2.35
